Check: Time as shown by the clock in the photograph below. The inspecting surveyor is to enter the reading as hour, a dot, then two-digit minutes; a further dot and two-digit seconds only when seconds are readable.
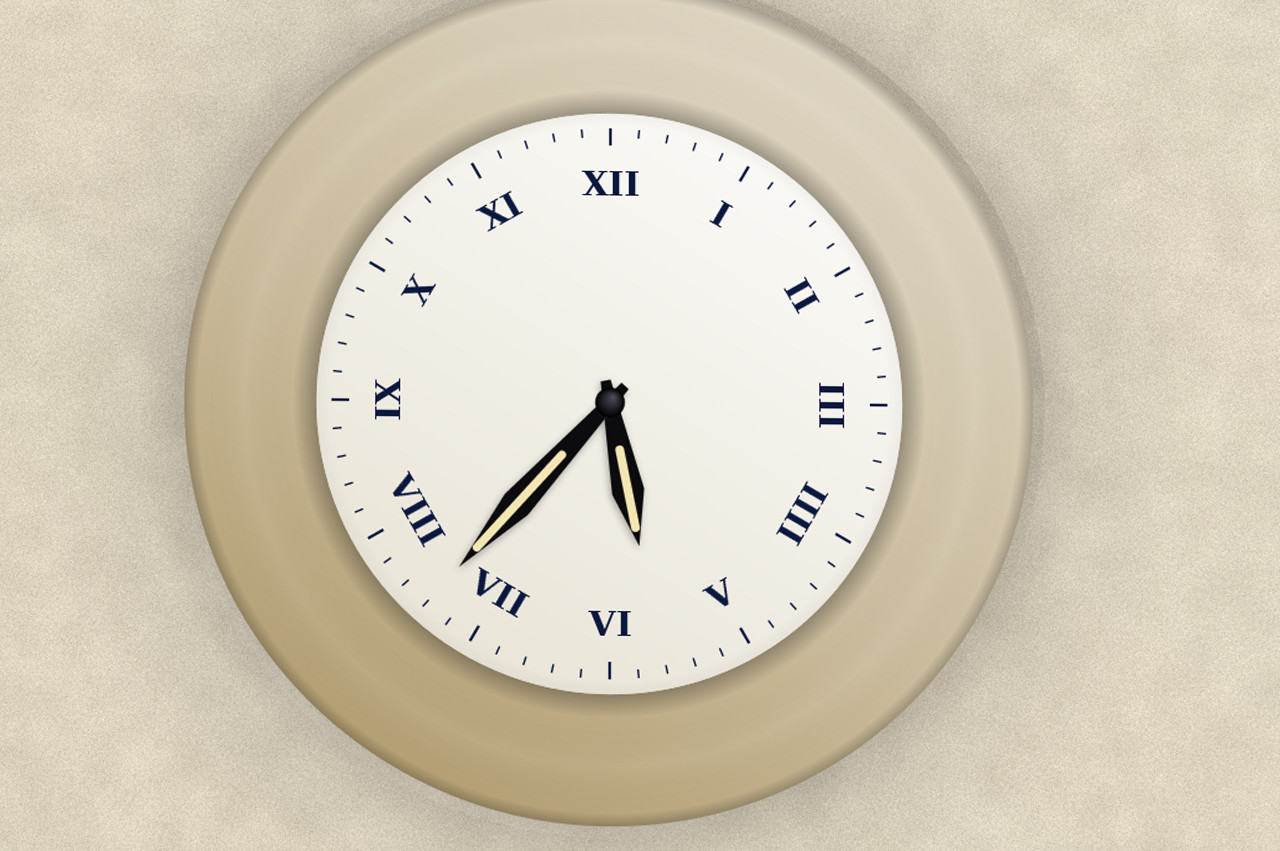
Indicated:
5.37
